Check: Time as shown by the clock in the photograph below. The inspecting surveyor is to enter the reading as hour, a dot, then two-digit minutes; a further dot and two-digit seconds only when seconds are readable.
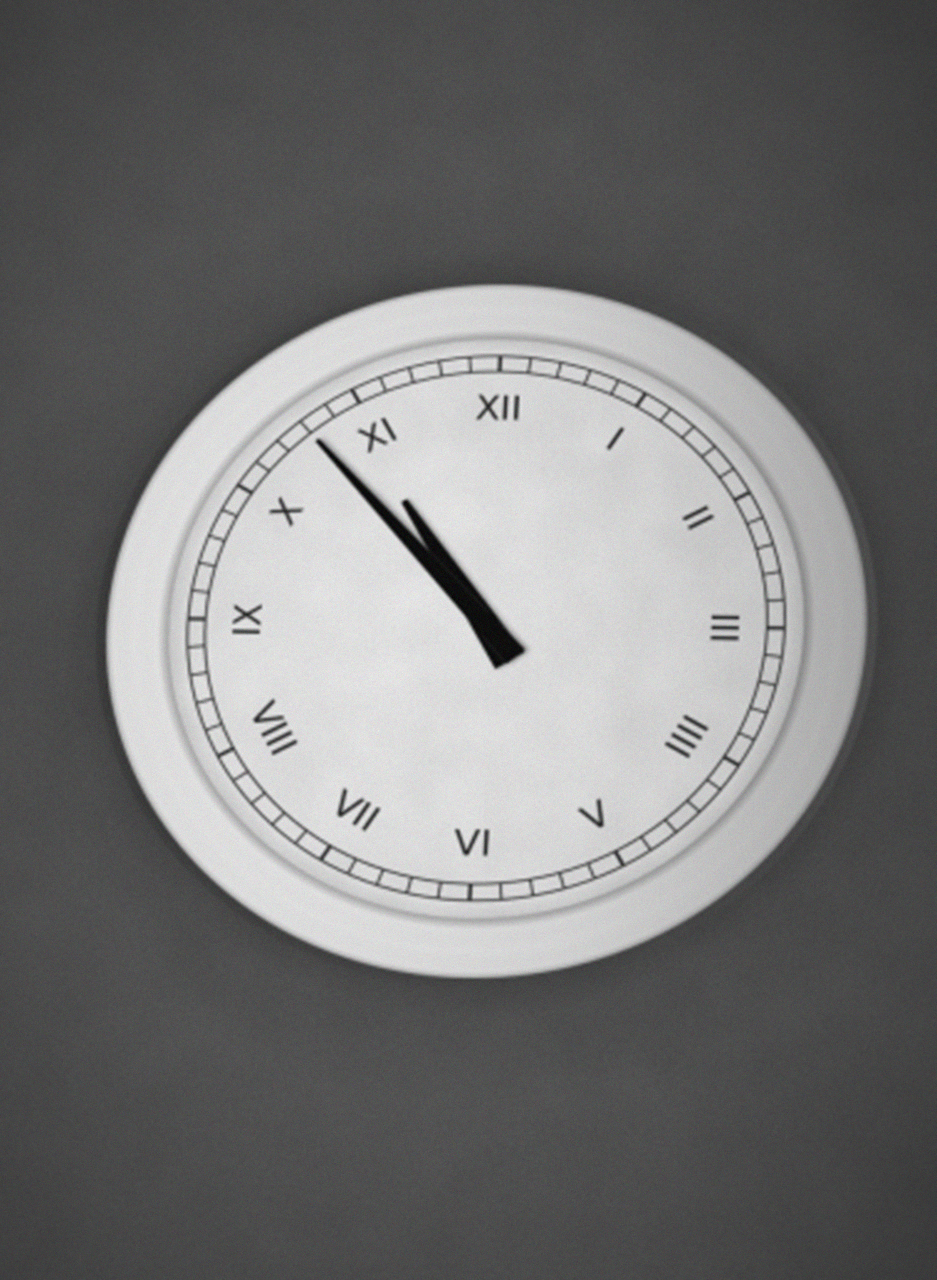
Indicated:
10.53
